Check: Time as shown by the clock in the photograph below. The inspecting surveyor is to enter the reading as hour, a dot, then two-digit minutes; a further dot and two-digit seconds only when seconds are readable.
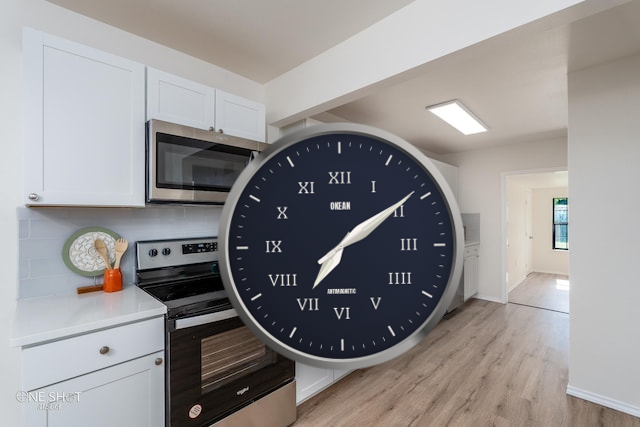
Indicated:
7.09.09
